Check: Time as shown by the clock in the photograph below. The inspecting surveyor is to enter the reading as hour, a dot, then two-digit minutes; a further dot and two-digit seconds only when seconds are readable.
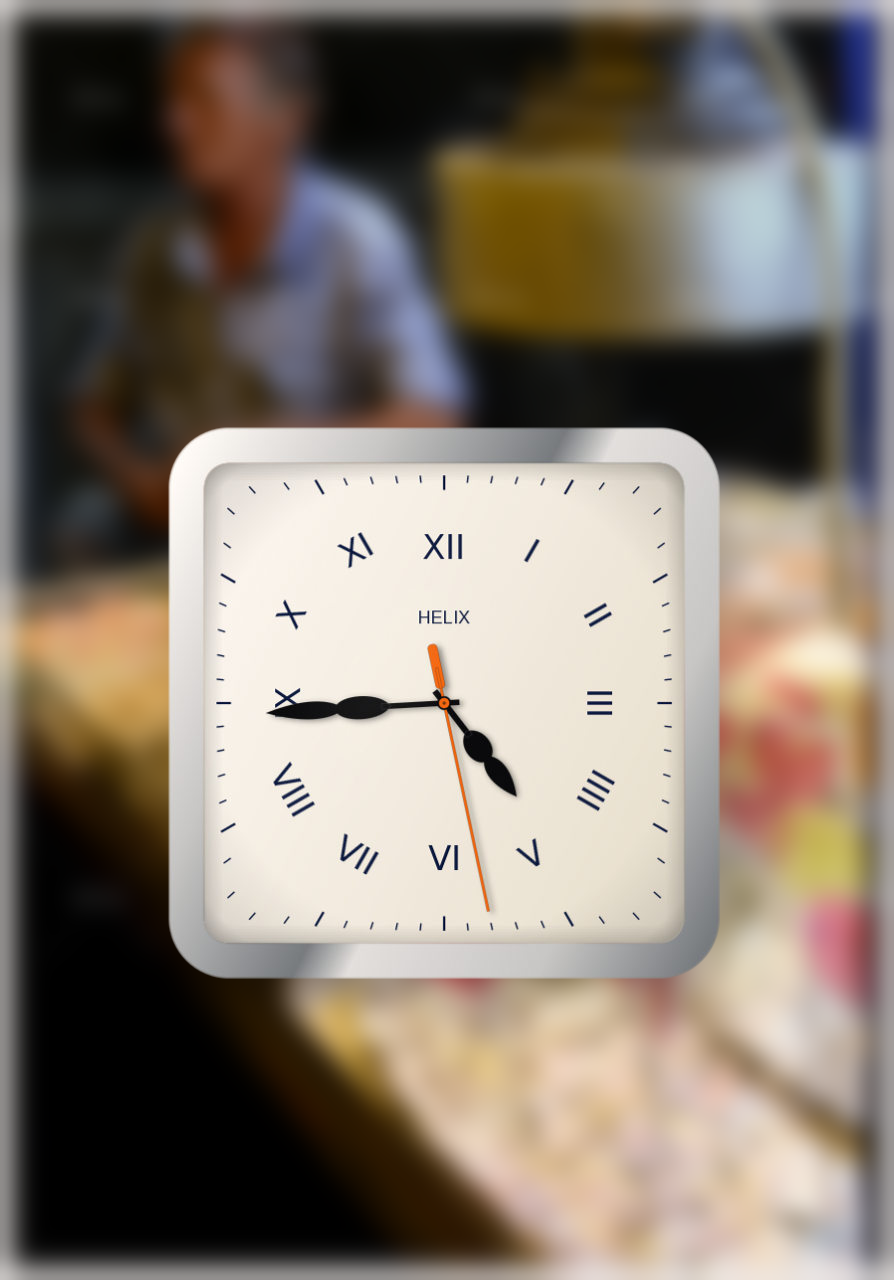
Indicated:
4.44.28
